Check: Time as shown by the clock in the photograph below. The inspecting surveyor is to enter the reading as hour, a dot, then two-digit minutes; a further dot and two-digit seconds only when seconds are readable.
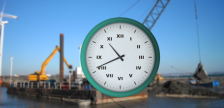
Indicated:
10.41
